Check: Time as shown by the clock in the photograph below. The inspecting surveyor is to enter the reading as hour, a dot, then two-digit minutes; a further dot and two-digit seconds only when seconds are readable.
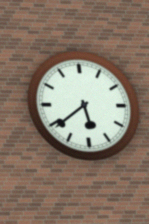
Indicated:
5.39
